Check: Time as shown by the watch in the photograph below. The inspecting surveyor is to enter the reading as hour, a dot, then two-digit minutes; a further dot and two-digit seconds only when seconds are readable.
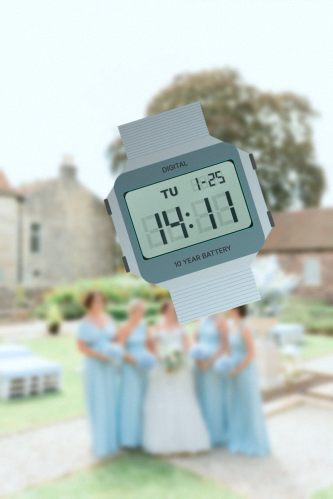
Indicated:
14.11
